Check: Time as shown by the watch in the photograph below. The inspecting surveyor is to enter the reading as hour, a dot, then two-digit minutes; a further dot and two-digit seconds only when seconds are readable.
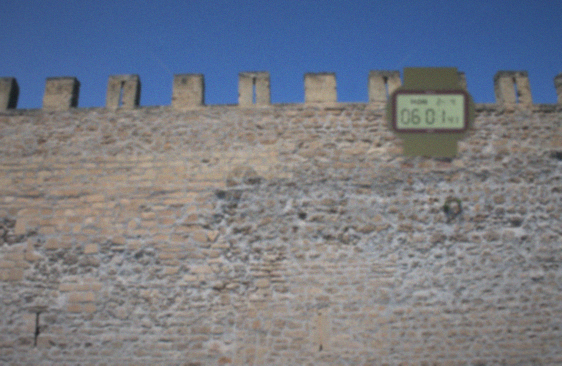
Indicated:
6.01
